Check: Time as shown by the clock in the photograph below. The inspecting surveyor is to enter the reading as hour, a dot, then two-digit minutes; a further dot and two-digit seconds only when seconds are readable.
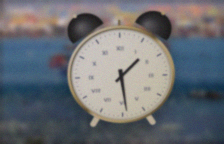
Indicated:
1.29
